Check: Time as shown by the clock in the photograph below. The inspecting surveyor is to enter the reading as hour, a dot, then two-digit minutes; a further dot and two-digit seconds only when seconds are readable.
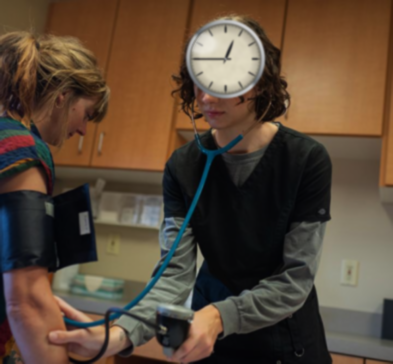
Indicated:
12.45
